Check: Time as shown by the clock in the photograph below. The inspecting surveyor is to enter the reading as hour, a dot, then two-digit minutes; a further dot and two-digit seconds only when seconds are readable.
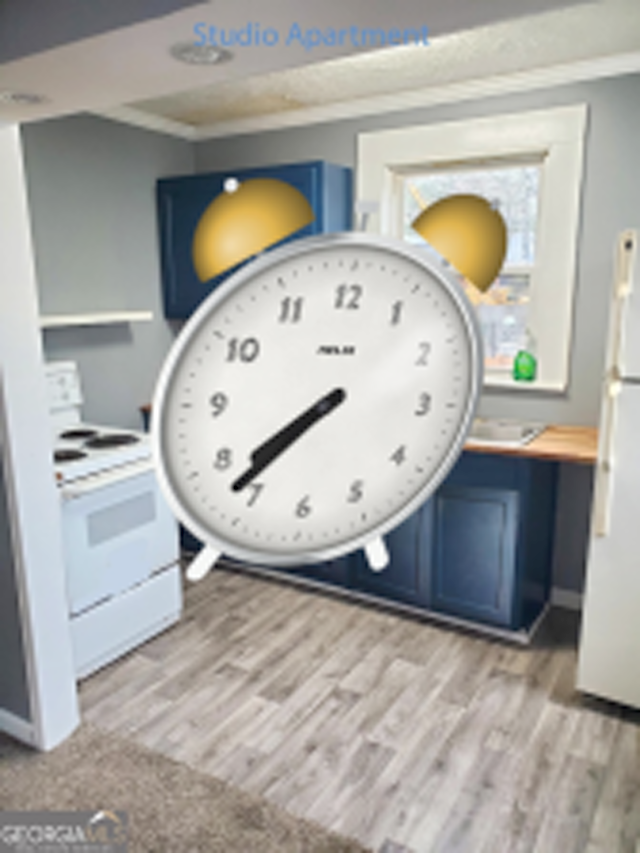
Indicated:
7.37
